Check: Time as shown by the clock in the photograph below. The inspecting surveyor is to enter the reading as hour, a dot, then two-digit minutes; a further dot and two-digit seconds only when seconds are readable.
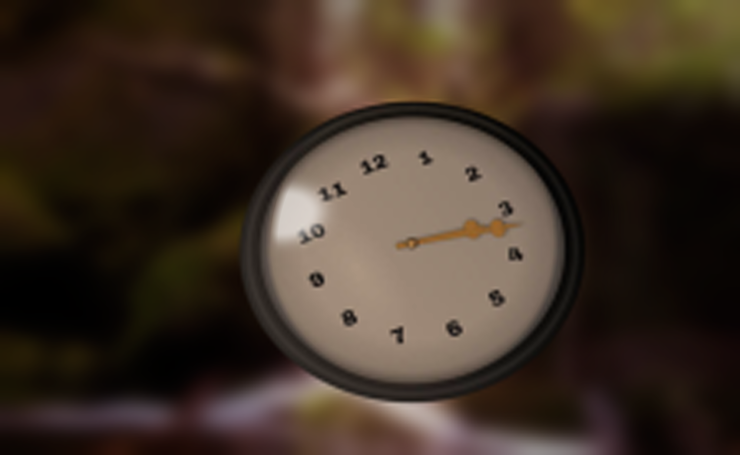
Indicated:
3.17
